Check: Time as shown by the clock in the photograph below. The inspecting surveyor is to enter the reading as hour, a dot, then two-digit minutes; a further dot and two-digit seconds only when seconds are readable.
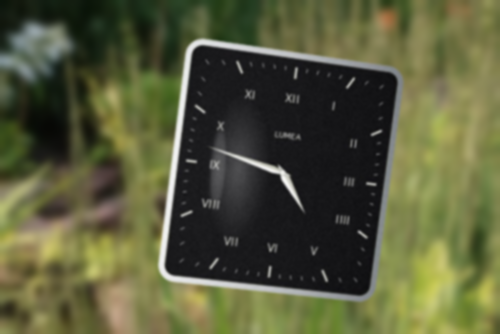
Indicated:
4.47
